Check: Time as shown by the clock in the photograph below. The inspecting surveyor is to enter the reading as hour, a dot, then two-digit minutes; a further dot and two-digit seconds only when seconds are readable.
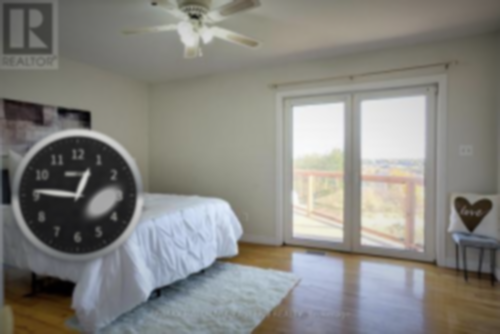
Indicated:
12.46
